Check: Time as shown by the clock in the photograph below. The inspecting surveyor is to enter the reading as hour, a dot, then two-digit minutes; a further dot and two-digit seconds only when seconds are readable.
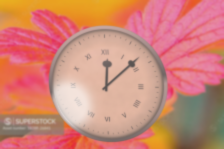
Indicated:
12.08
